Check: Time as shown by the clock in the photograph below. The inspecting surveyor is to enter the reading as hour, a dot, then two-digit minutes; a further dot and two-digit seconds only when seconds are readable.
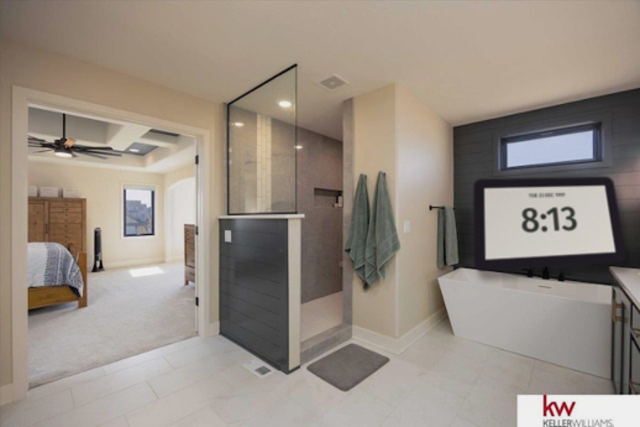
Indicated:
8.13
